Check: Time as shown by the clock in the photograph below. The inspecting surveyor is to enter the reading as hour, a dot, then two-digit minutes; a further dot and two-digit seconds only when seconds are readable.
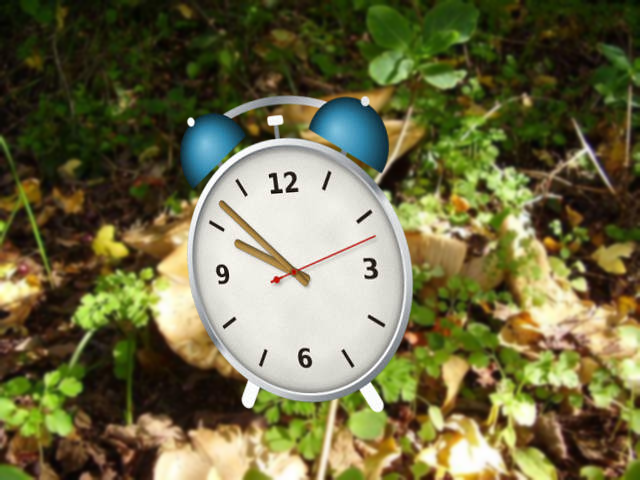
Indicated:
9.52.12
